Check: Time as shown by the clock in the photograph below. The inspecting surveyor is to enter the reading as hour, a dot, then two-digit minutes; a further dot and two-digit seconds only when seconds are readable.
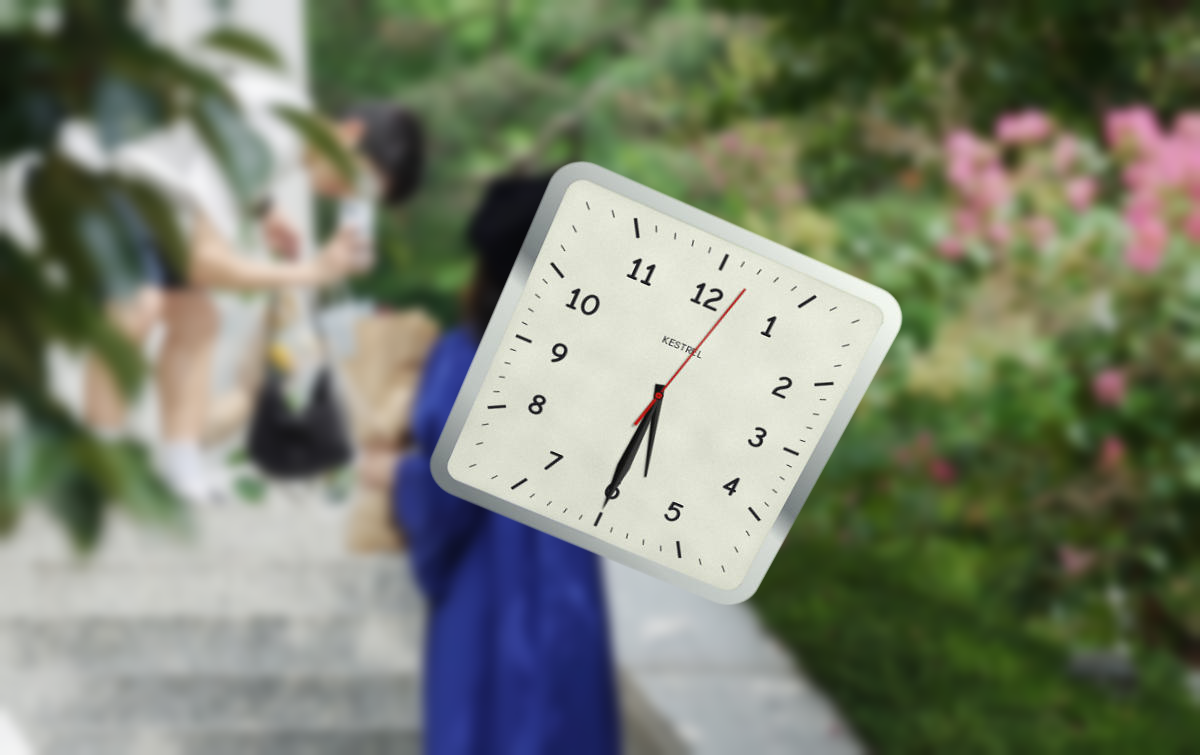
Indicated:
5.30.02
